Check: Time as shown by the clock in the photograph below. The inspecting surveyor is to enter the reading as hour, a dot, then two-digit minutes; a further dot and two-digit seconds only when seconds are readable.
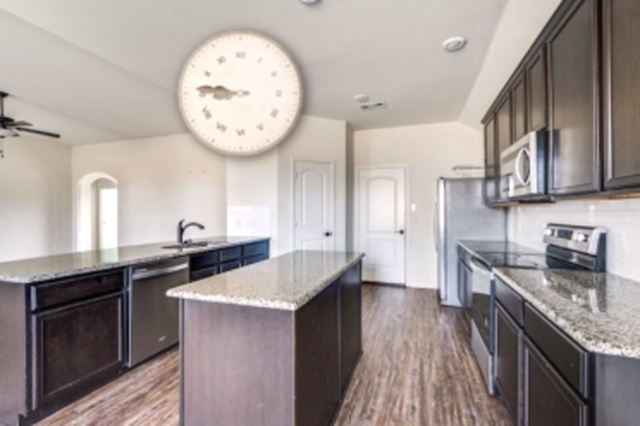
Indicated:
8.46
